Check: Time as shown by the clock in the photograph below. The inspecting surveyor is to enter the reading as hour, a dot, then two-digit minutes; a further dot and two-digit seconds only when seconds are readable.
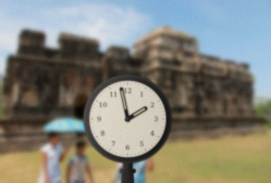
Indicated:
1.58
